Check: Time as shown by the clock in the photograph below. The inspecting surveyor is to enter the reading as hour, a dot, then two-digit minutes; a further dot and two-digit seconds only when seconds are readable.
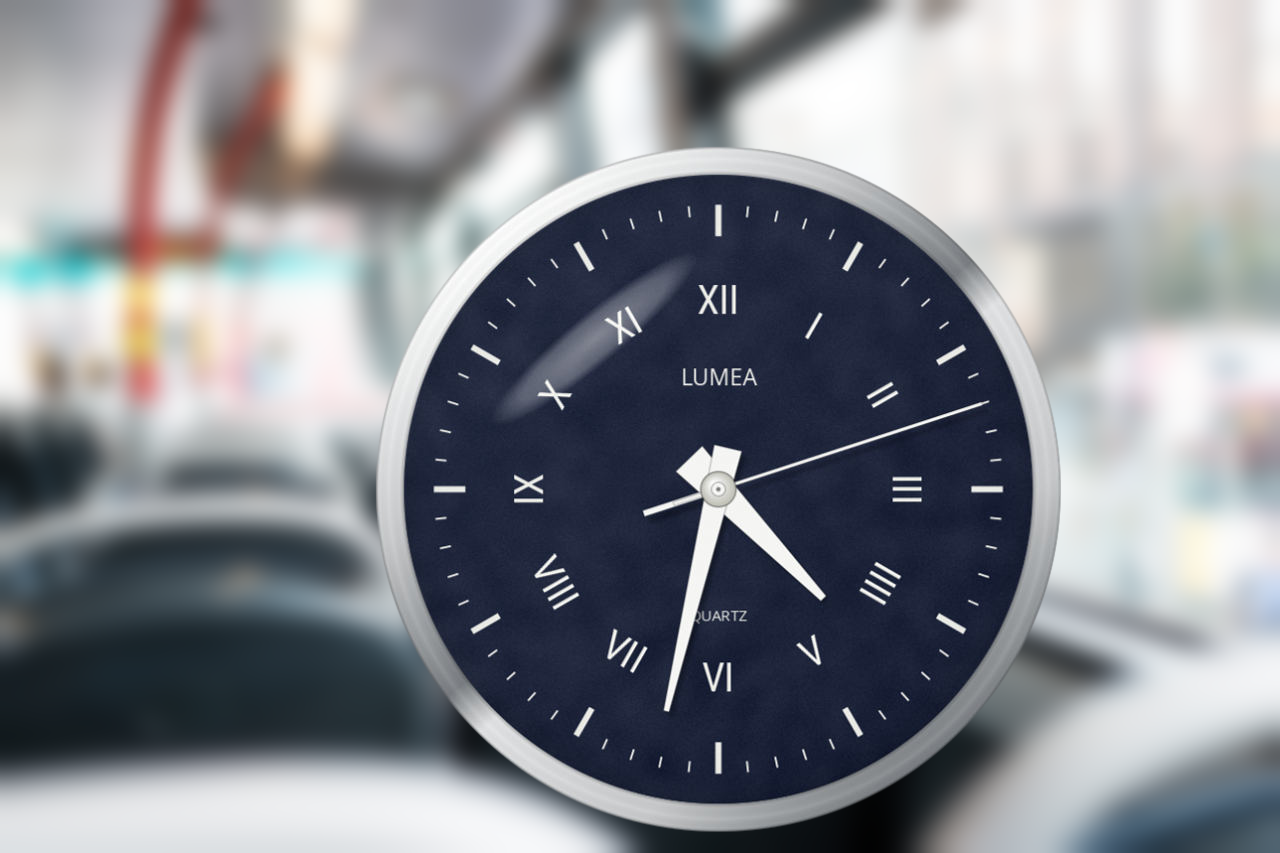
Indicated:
4.32.12
